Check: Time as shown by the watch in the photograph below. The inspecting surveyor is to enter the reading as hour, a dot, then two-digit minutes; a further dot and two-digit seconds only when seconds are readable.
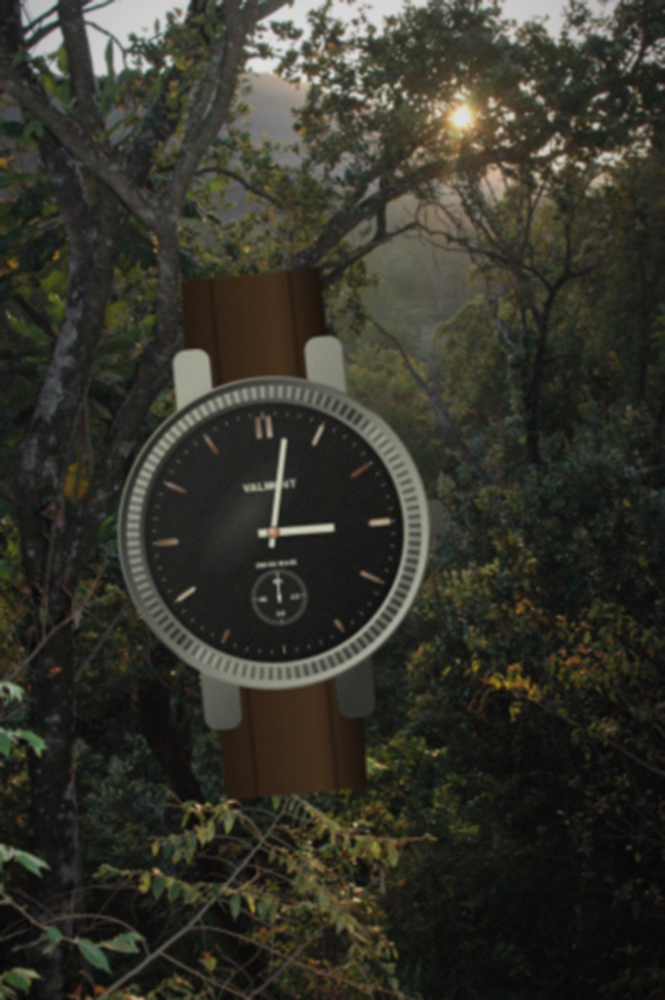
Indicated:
3.02
